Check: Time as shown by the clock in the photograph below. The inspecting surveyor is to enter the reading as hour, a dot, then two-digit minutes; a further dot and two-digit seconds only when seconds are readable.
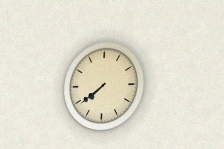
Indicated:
7.39
